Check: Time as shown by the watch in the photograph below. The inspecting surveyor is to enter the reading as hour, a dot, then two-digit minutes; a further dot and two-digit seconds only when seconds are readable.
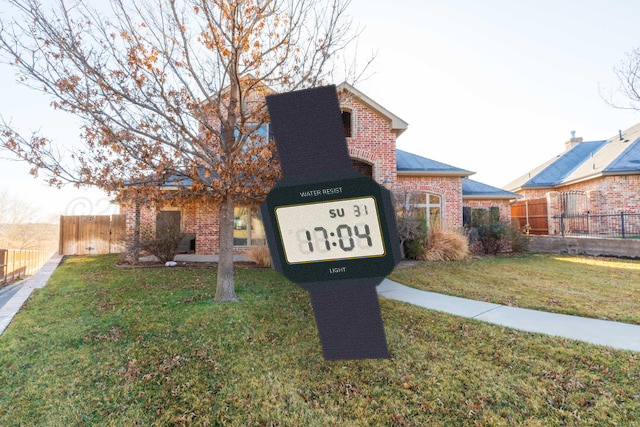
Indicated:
17.04
